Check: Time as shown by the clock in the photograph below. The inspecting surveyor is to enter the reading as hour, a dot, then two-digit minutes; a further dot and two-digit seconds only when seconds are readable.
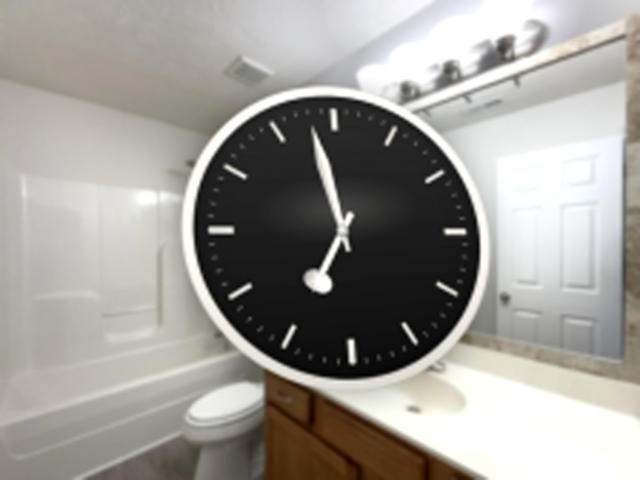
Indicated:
6.58
